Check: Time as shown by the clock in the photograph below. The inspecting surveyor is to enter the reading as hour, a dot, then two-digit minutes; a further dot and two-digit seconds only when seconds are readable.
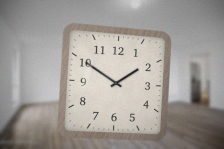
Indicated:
1.50
